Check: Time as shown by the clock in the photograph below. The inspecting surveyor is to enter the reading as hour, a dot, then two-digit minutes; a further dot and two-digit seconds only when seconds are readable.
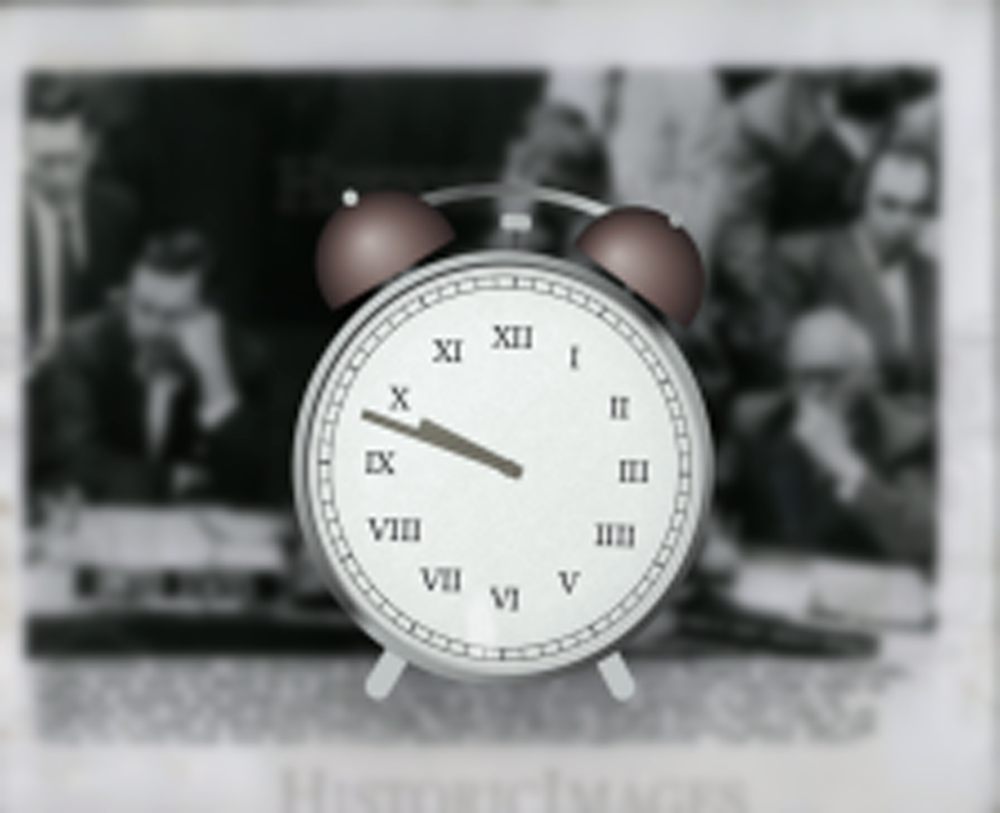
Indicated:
9.48
